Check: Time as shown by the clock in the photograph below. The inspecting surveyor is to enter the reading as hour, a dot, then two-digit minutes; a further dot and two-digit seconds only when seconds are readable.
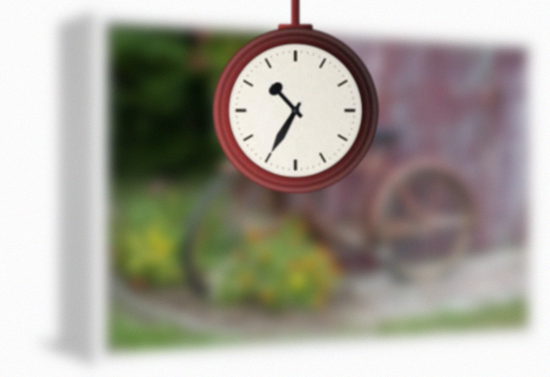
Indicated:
10.35
